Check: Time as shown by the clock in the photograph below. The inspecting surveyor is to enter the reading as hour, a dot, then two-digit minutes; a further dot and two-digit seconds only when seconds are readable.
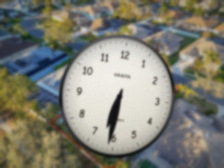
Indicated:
6.31
